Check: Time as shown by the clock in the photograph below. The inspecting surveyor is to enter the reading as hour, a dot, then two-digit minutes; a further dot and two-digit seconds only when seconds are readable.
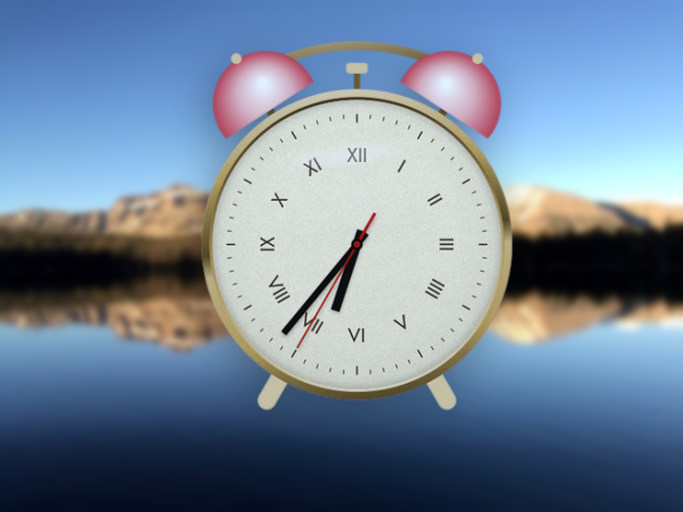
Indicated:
6.36.35
